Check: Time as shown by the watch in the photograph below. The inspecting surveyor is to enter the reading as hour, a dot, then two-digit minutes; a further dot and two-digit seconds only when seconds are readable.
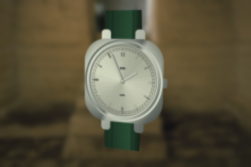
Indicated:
1.56
